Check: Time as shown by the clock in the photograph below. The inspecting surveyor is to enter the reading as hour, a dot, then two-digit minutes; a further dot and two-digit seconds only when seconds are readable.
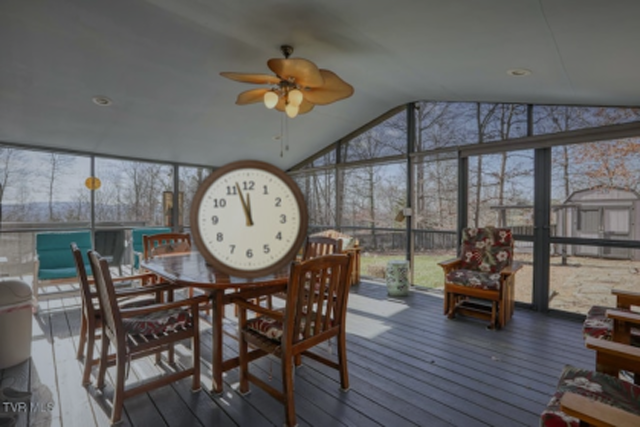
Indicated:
11.57
